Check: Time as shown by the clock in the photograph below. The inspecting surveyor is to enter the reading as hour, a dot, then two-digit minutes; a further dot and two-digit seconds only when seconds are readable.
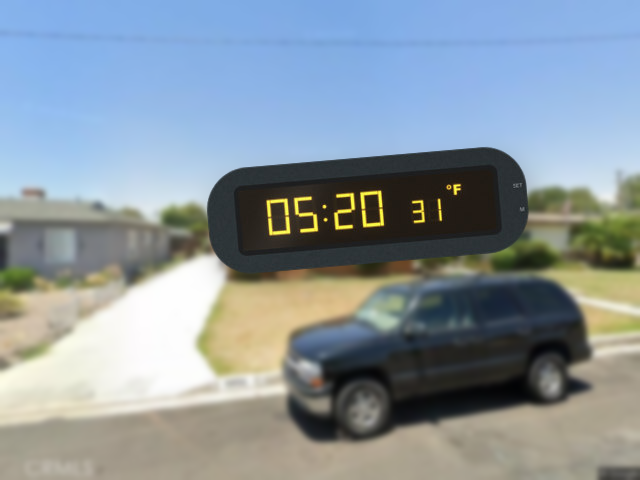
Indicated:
5.20
